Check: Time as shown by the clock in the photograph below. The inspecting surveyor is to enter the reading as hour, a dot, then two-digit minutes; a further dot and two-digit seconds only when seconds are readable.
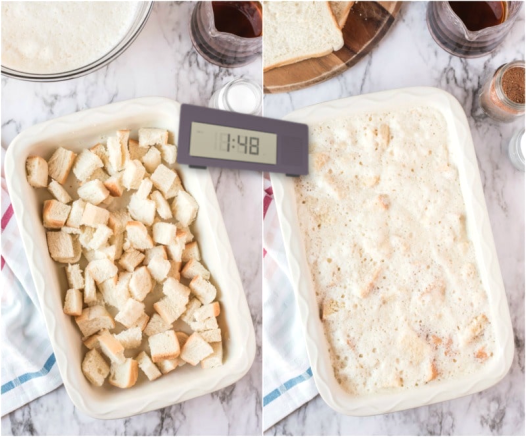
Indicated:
1.48
